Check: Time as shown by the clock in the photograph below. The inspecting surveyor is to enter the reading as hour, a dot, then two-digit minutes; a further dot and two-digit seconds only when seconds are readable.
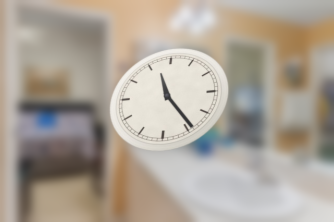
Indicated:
11.24
